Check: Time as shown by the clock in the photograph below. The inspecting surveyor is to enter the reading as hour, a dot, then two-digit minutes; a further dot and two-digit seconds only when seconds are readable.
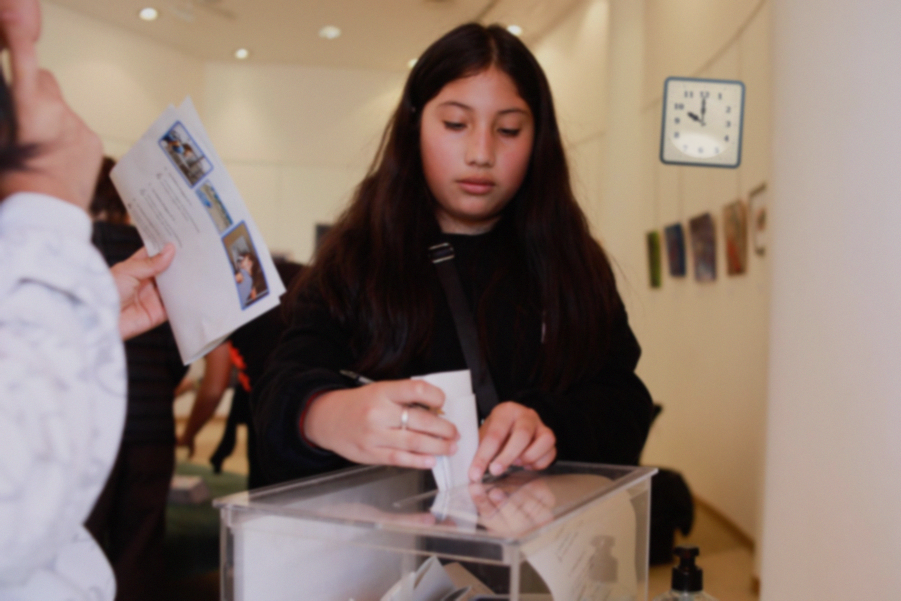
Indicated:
10.00
